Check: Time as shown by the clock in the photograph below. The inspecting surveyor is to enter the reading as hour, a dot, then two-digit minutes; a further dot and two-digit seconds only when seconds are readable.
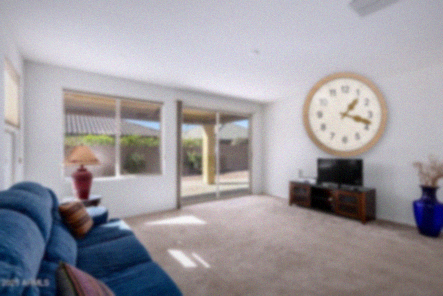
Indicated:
1.18
